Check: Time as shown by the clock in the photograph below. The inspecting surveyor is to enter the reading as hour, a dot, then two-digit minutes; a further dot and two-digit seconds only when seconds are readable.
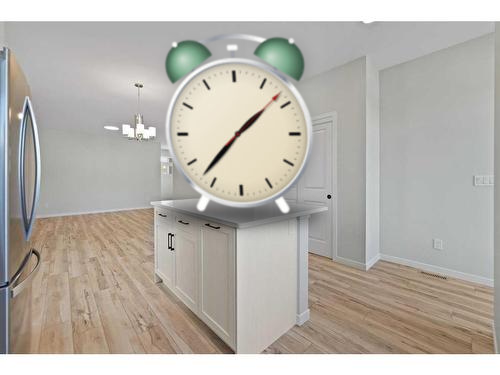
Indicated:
1.37.08
